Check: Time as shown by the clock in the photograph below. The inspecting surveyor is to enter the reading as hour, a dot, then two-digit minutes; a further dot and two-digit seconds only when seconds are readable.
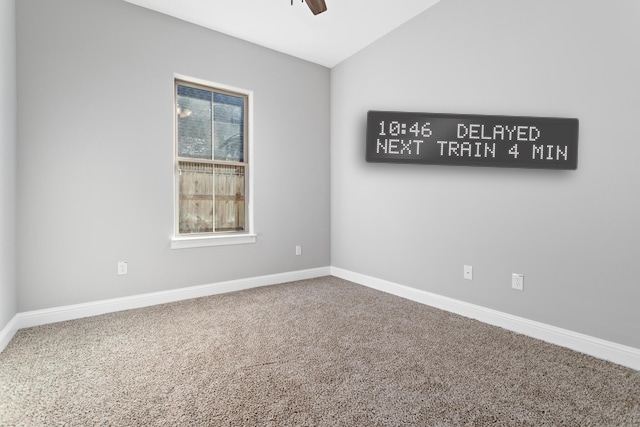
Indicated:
10.46
